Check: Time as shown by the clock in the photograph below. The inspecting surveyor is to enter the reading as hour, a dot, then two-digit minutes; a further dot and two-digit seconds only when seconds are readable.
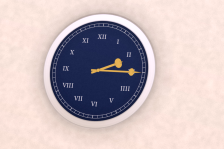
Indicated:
2.15
